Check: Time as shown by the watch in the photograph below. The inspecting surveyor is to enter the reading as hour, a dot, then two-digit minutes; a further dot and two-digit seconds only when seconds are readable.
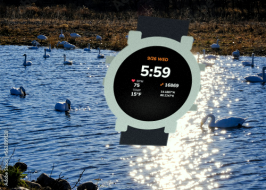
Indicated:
5.59
